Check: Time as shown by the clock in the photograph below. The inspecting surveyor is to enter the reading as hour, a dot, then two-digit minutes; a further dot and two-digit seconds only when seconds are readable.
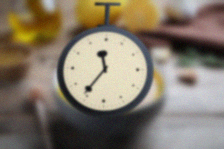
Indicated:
11.36
